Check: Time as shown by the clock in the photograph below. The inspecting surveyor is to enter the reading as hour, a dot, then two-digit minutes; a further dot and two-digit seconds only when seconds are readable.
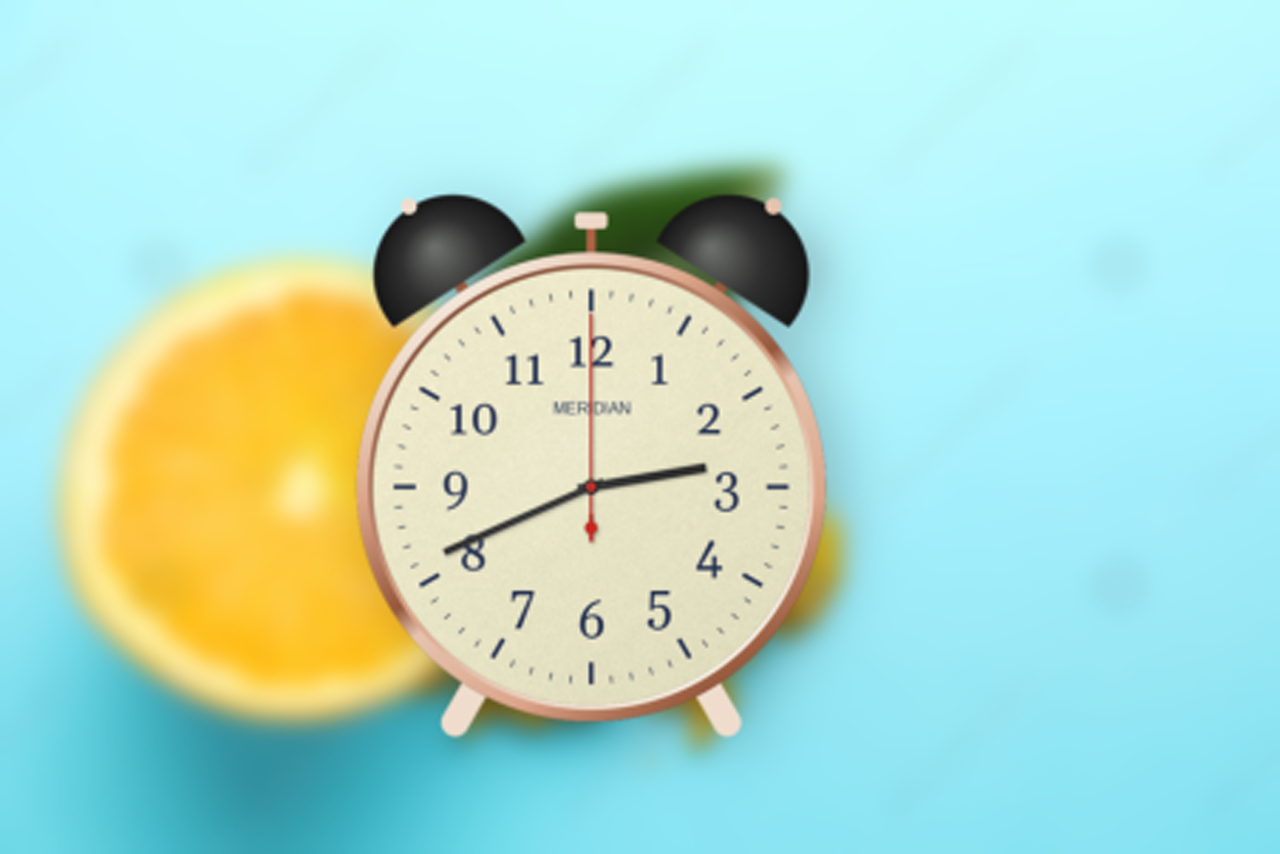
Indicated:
2.41.00
